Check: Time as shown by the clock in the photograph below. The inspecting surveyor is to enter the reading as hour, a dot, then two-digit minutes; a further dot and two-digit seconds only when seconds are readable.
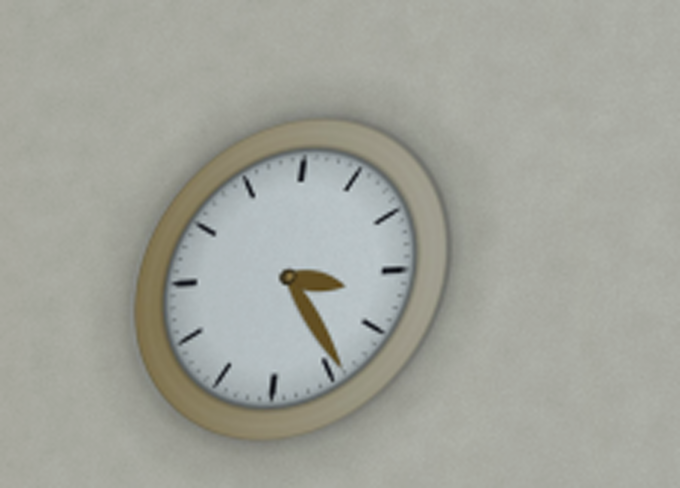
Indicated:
3.24
